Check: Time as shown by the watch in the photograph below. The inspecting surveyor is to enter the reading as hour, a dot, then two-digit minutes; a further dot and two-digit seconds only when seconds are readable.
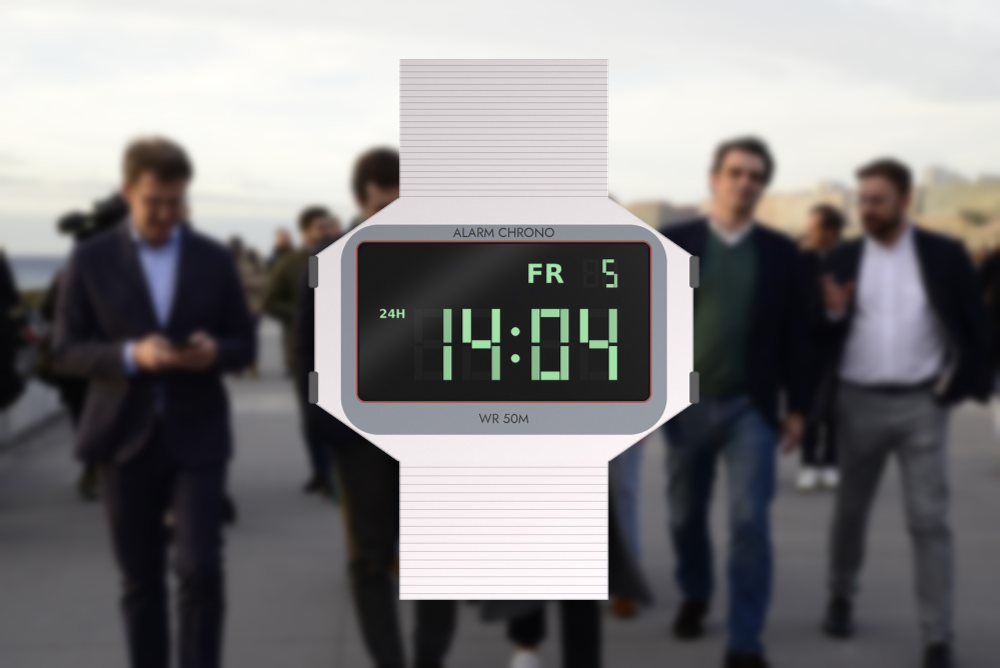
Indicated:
14.04
